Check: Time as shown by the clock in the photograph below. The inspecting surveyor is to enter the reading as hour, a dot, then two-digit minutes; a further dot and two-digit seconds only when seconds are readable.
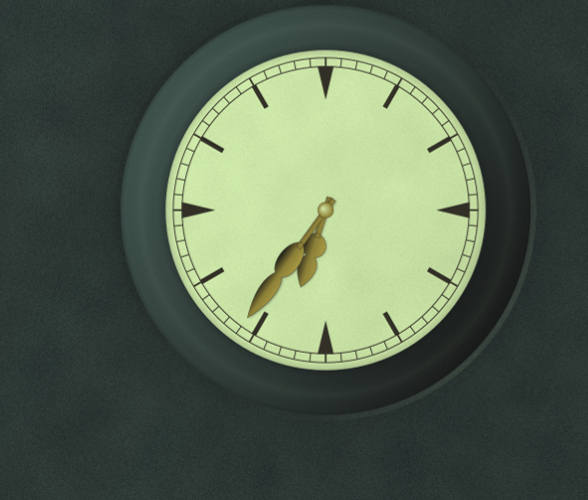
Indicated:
6.36
